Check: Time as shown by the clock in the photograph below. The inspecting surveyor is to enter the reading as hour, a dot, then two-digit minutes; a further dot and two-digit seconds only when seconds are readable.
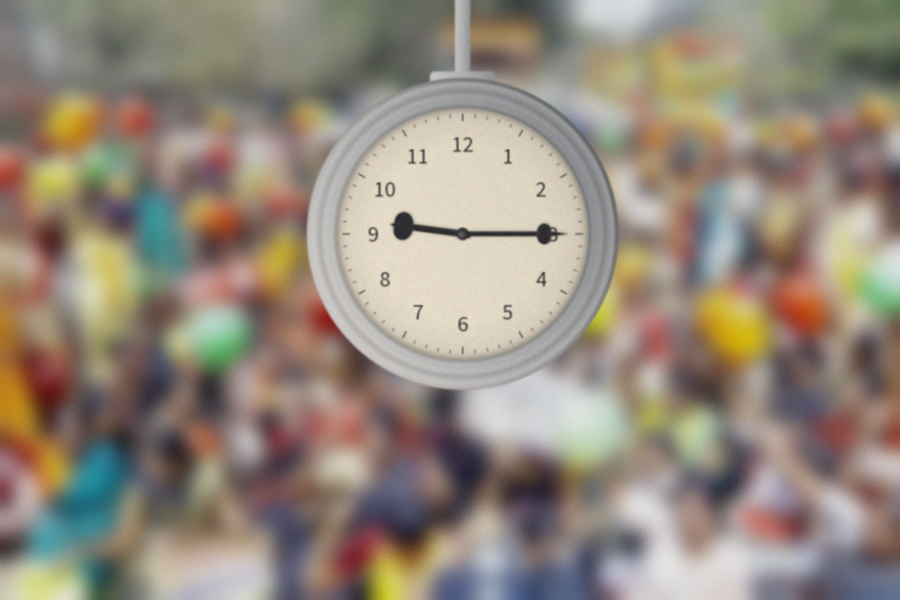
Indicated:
9.15
